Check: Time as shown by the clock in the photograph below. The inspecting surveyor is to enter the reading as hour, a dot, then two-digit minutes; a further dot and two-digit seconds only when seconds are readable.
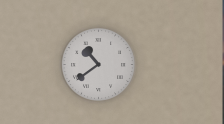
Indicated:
10.39
